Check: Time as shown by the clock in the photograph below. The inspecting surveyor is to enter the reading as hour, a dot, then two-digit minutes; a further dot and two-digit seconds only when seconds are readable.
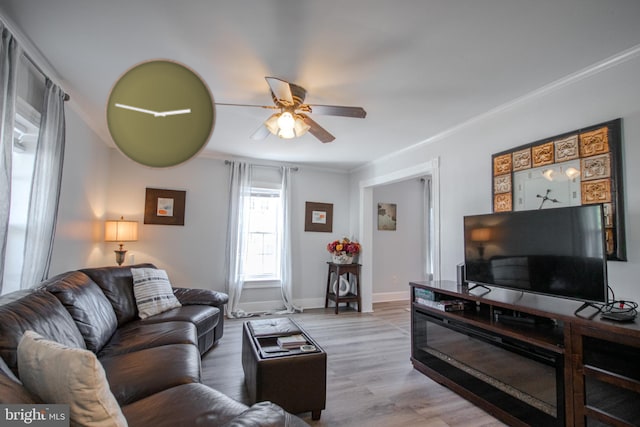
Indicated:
2.47
